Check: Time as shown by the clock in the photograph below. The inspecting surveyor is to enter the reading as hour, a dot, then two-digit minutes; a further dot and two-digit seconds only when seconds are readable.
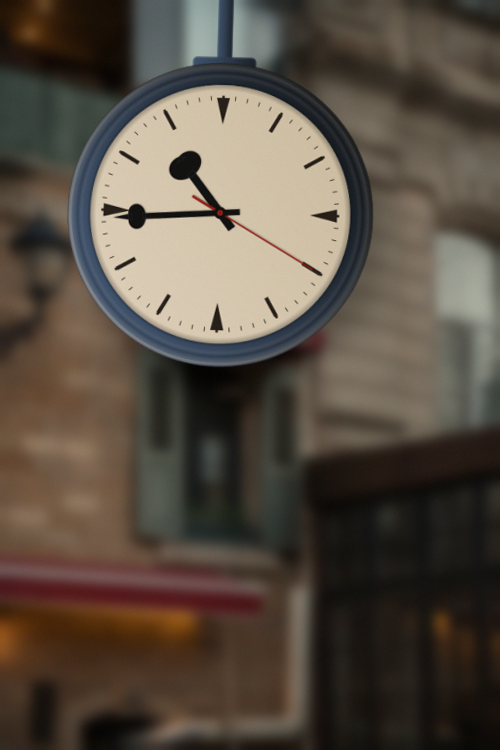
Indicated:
10.44.20
